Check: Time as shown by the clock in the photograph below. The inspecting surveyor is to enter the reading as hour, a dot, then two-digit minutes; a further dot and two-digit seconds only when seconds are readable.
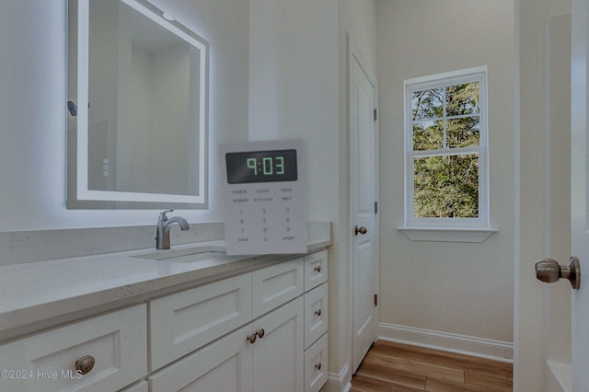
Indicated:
9.03
